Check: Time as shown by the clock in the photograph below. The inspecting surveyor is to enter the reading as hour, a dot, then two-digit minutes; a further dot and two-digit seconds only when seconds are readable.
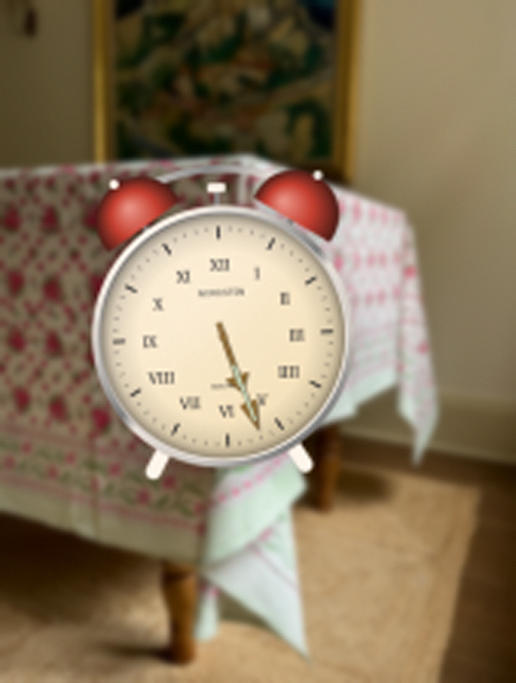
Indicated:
5.27
